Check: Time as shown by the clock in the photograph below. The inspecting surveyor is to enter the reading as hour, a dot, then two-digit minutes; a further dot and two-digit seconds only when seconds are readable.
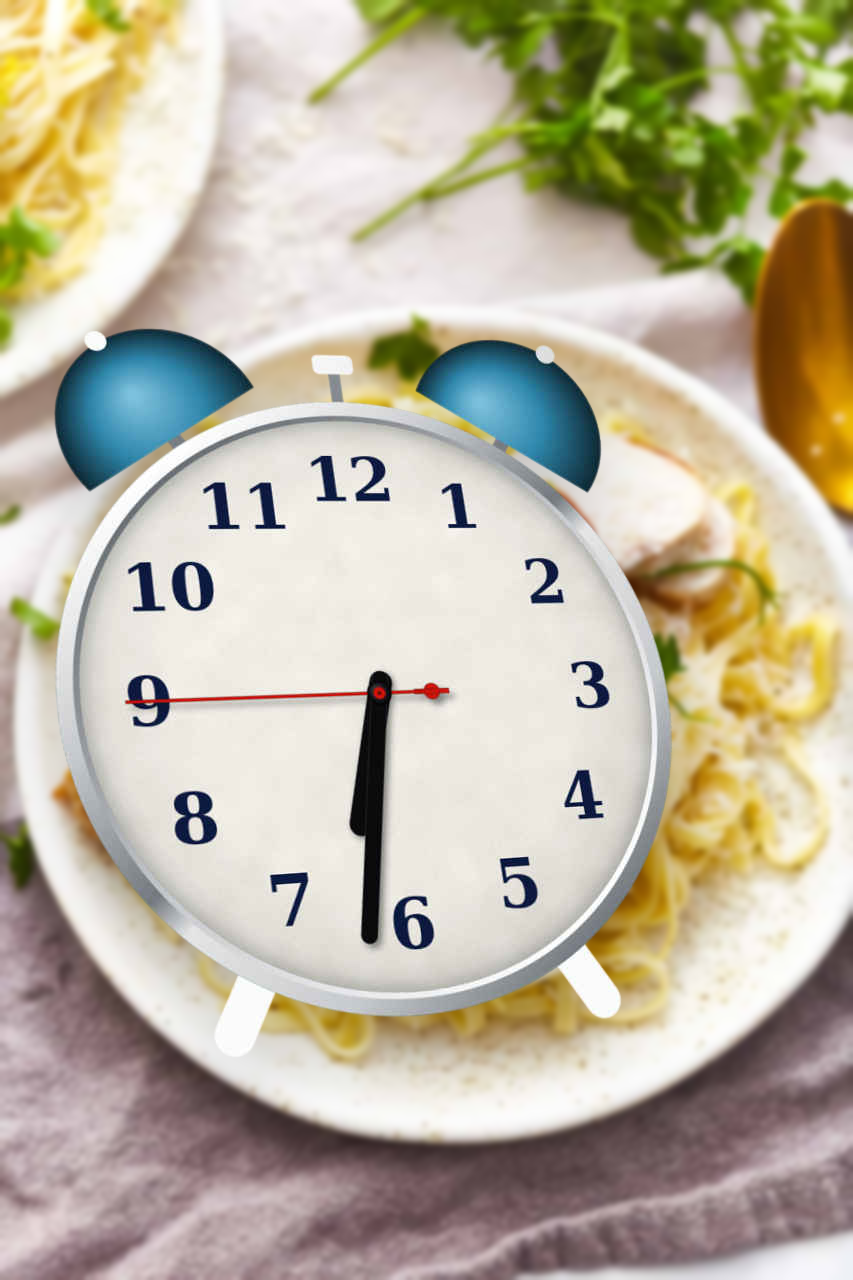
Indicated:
6.31.45
